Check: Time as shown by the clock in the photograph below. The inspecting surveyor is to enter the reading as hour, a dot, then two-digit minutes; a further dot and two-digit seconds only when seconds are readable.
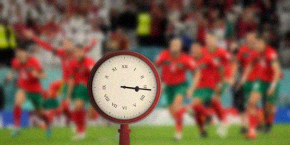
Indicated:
3.16
